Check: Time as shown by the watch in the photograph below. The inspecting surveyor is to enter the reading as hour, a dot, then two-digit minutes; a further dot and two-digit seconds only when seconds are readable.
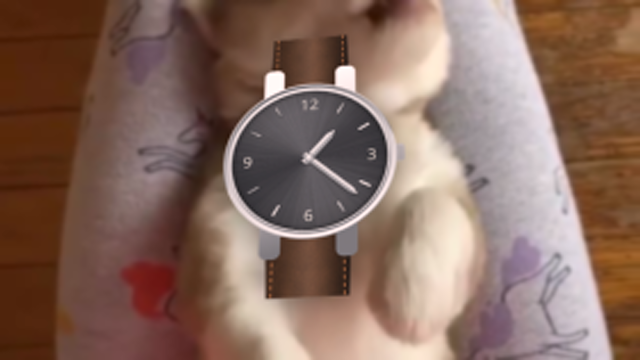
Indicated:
1.22
